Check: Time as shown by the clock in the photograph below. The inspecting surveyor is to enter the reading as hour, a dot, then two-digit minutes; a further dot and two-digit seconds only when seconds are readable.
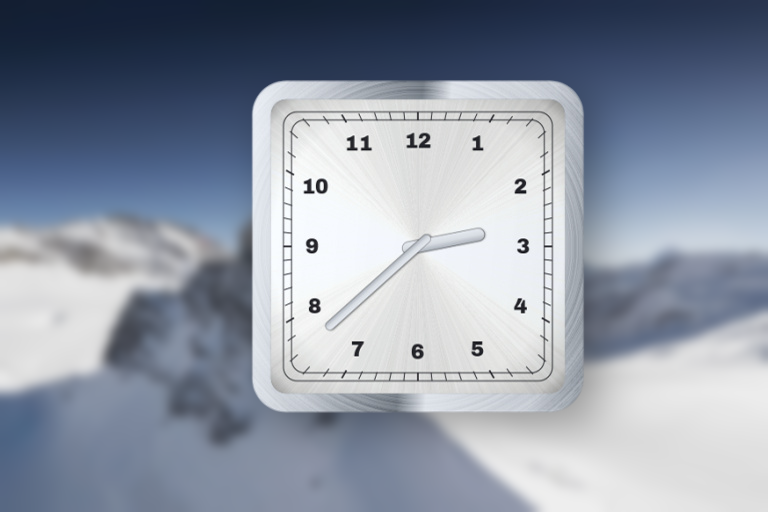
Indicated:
2.38
